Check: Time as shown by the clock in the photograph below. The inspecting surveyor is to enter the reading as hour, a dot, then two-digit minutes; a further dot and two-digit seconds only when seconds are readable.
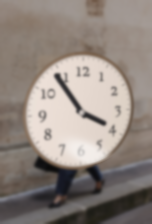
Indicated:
3.54
